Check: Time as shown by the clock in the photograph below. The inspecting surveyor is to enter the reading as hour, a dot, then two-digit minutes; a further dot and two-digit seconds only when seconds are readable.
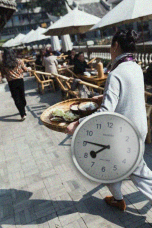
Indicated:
7.46
